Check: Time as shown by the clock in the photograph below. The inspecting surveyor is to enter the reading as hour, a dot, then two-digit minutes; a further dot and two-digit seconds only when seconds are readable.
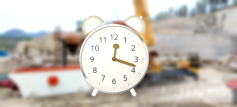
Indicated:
12.18
